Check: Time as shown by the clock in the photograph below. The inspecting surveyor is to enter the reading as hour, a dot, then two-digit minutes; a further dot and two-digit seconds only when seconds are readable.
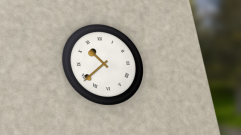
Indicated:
10.39
